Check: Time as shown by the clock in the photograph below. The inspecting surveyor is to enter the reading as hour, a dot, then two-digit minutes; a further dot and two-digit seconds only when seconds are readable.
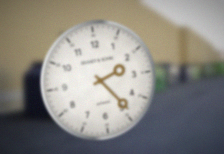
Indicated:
2.24
